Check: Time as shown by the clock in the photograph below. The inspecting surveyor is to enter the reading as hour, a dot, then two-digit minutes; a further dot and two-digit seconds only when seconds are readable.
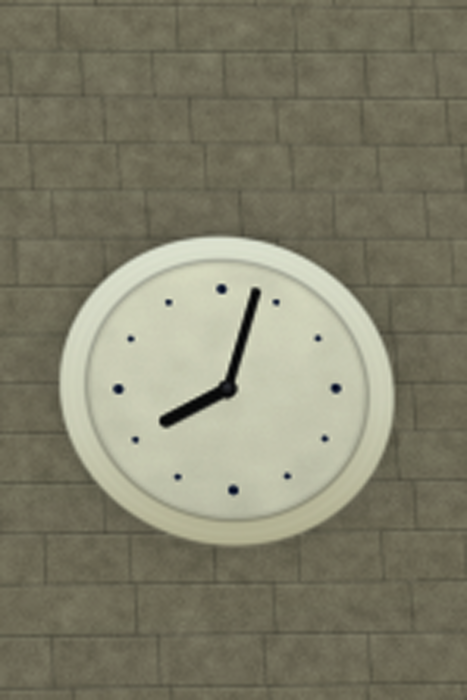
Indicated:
8.03
